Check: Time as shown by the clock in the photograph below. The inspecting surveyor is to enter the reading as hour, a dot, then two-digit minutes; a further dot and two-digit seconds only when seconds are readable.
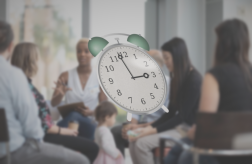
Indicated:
2.58
